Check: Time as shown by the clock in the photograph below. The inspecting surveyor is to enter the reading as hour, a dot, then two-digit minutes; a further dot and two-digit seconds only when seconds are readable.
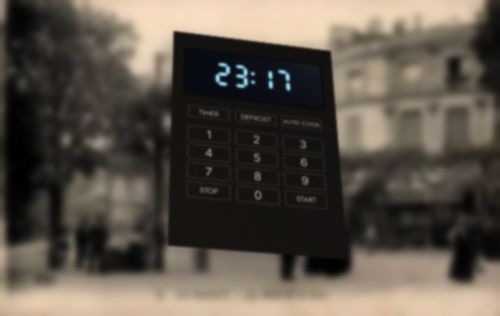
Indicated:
23.17
